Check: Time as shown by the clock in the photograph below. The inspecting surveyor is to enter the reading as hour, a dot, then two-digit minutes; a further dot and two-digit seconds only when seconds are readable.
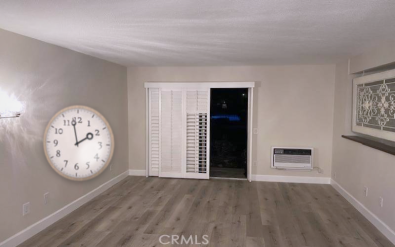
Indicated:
1.58
